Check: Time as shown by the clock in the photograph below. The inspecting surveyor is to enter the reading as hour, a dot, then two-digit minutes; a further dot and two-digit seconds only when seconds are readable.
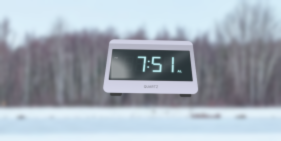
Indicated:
7.51
